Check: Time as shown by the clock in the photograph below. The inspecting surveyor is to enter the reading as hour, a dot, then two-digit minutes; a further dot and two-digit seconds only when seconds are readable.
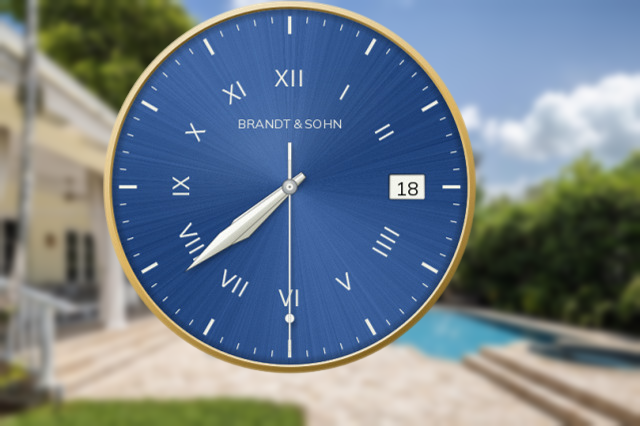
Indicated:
7.38.30
